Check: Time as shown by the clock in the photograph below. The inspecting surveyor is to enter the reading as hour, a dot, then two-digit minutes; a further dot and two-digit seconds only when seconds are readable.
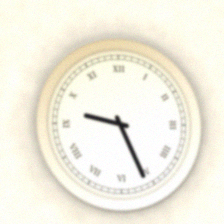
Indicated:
9.26
